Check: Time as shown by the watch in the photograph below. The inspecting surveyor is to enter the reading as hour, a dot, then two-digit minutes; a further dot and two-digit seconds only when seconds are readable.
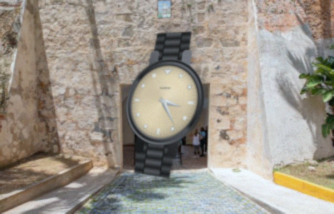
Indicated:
3.24
